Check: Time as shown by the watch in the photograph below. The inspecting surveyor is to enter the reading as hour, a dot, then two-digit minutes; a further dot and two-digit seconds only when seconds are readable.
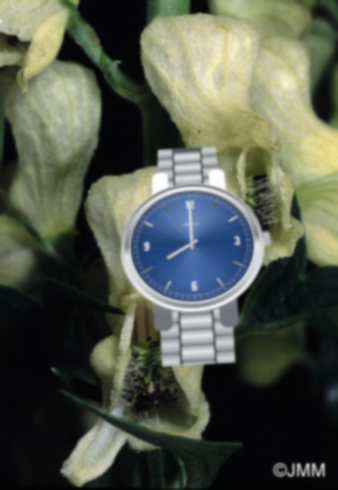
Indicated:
8.00
